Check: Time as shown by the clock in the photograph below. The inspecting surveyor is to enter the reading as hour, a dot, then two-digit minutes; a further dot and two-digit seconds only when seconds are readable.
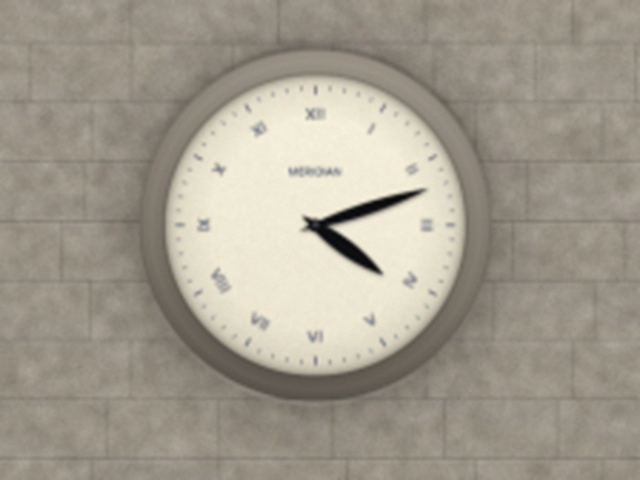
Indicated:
4.12
